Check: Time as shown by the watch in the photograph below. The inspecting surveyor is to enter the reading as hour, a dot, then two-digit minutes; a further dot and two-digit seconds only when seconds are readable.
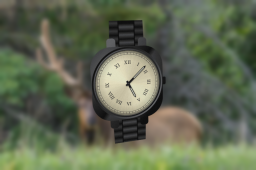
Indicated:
5.08
